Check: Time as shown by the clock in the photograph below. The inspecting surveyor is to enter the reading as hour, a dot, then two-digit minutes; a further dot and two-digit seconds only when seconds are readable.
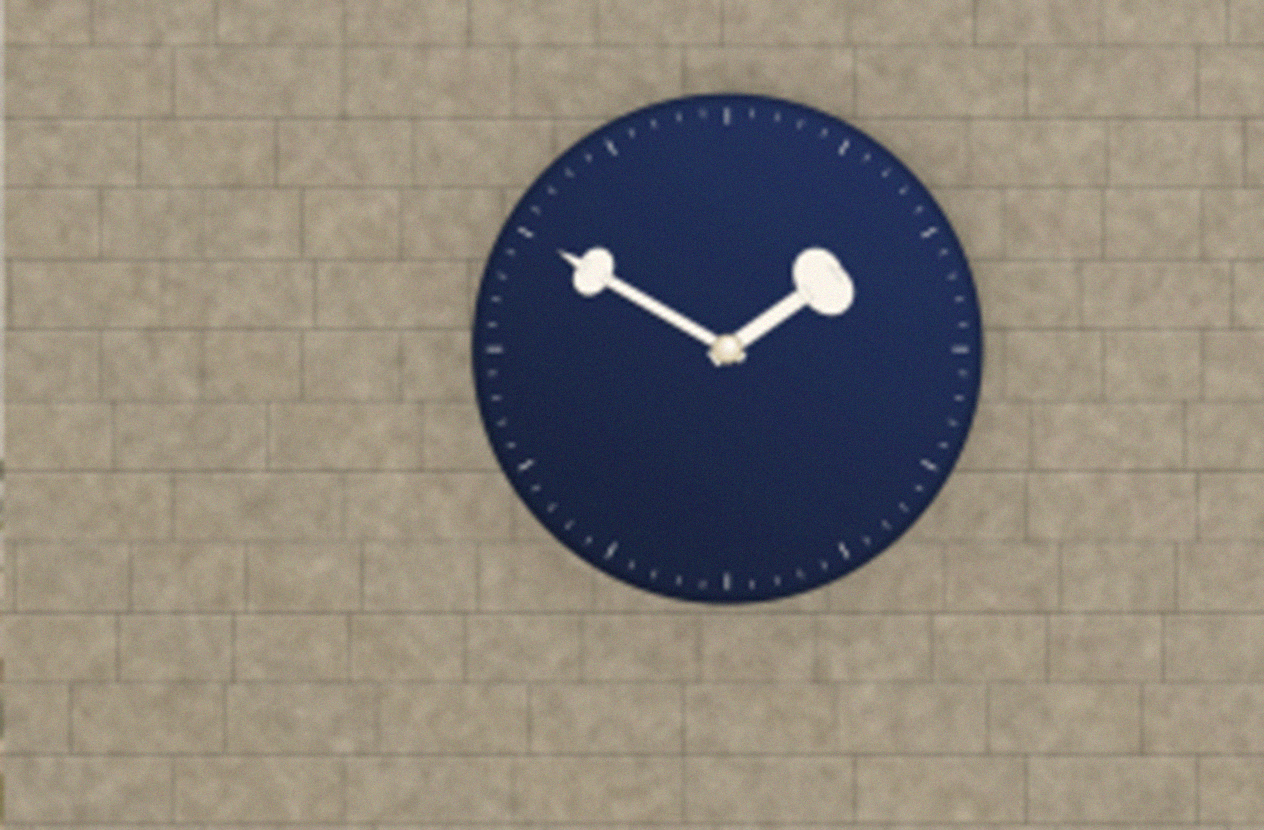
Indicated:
1.50
